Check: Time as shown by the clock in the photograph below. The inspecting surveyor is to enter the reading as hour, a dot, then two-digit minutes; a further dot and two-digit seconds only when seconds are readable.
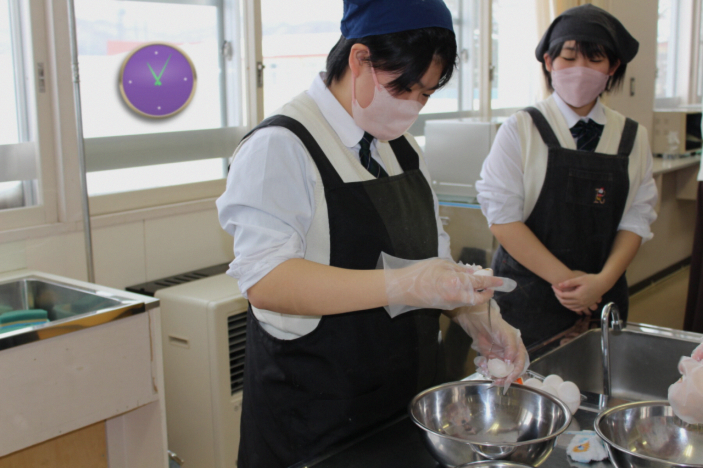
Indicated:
11.05
